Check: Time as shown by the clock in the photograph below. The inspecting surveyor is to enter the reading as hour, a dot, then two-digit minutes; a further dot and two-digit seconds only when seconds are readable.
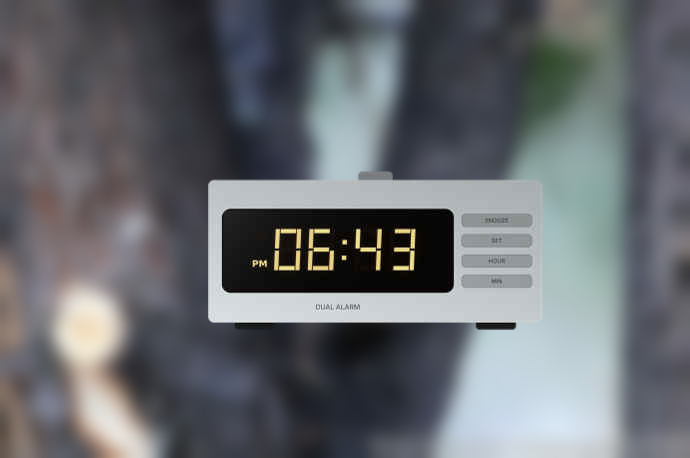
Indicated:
6.43
